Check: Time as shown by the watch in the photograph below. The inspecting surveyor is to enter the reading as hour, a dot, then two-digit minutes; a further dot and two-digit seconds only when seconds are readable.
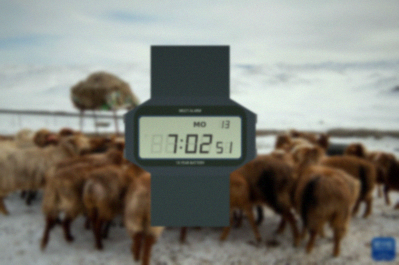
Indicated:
7.02.51
